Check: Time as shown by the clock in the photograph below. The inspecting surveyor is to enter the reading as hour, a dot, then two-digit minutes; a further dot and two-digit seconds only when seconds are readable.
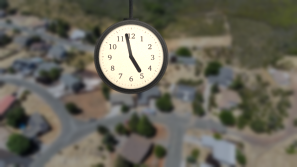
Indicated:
4.58
